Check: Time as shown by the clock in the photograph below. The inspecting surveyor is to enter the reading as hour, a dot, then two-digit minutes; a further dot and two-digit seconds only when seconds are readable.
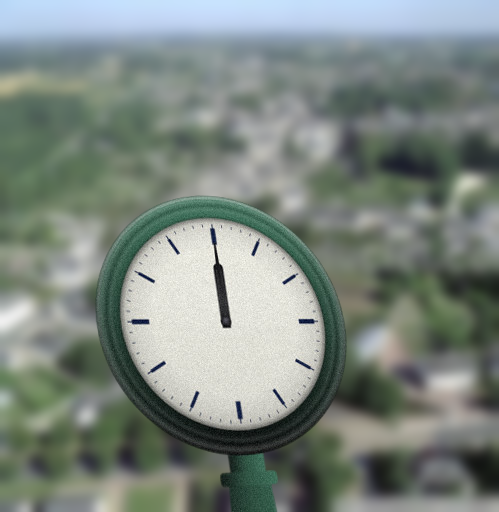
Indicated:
12.00
